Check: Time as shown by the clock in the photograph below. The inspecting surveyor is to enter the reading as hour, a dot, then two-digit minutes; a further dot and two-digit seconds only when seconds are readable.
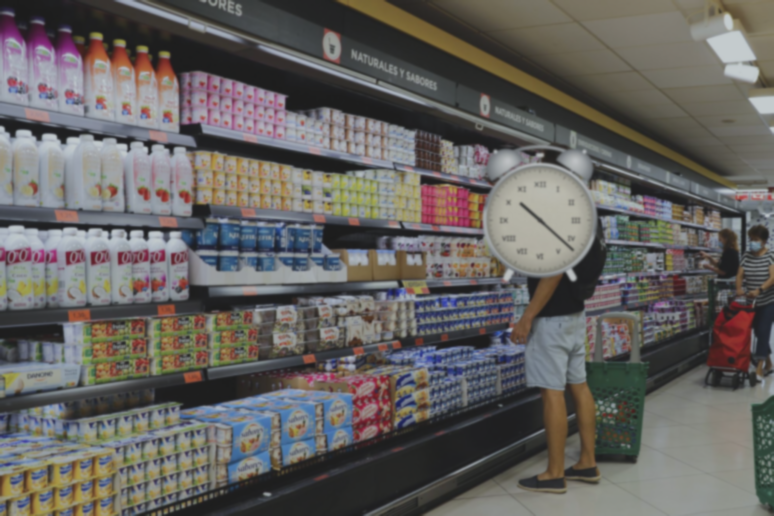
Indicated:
10.22
